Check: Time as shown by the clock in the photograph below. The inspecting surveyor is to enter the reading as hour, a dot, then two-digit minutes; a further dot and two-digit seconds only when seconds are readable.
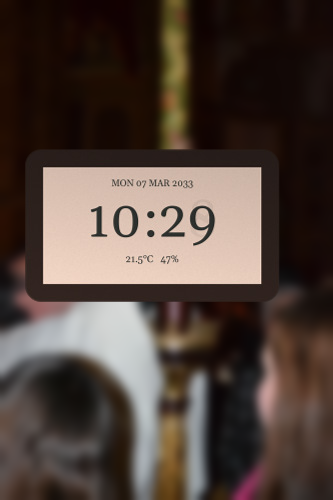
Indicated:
10.29
